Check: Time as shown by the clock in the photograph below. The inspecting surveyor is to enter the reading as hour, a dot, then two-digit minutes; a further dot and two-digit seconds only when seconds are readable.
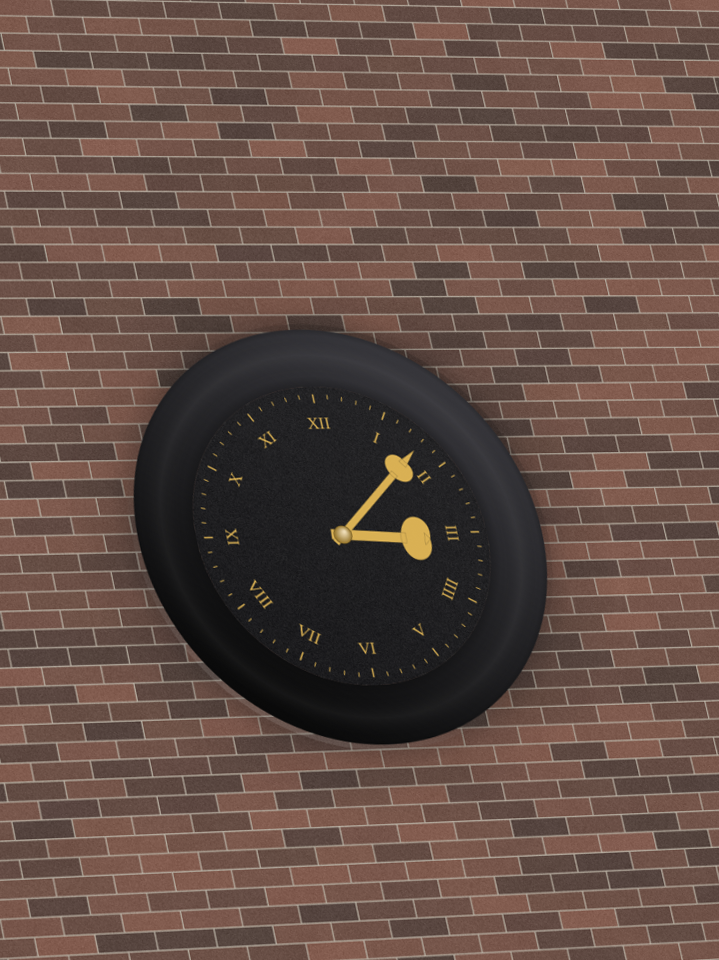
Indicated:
3.08
